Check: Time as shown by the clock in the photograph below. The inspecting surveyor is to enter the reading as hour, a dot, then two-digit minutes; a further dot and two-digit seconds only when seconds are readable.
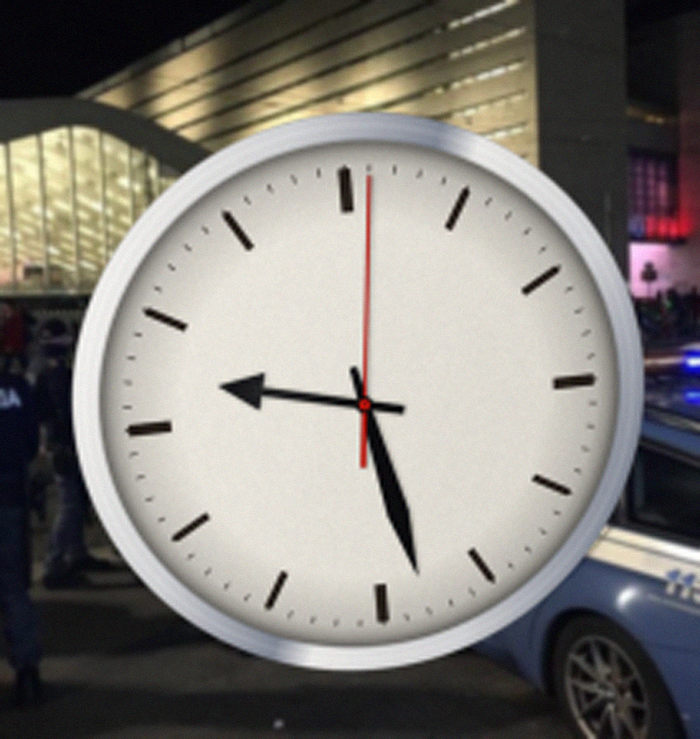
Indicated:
9.28.01
